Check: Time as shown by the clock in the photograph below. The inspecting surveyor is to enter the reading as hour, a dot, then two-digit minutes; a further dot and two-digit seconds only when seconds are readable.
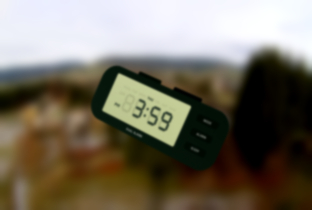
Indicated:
3.59
